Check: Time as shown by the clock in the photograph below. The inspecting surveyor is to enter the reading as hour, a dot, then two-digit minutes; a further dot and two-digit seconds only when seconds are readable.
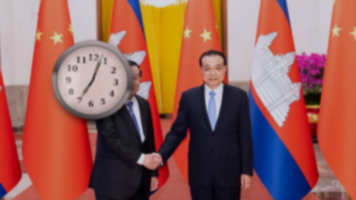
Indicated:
7.03
